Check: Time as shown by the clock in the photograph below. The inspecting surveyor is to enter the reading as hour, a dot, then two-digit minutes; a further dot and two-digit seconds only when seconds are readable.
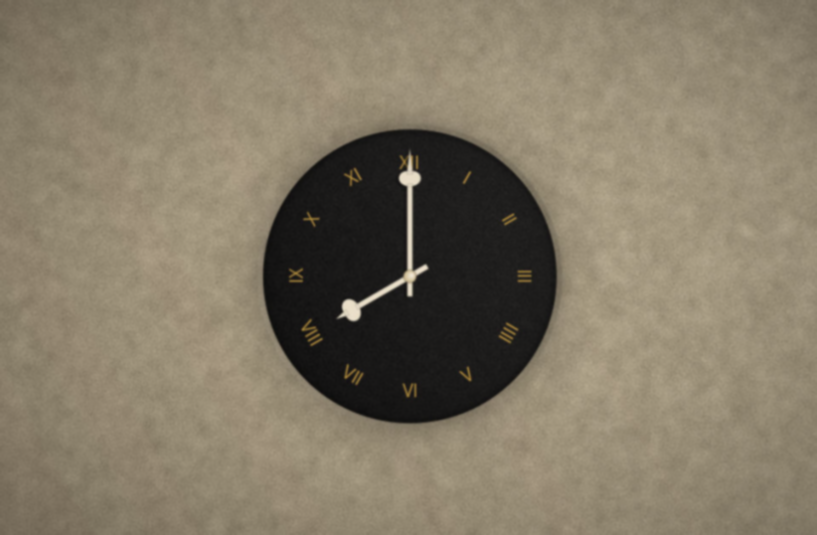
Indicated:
8.00
